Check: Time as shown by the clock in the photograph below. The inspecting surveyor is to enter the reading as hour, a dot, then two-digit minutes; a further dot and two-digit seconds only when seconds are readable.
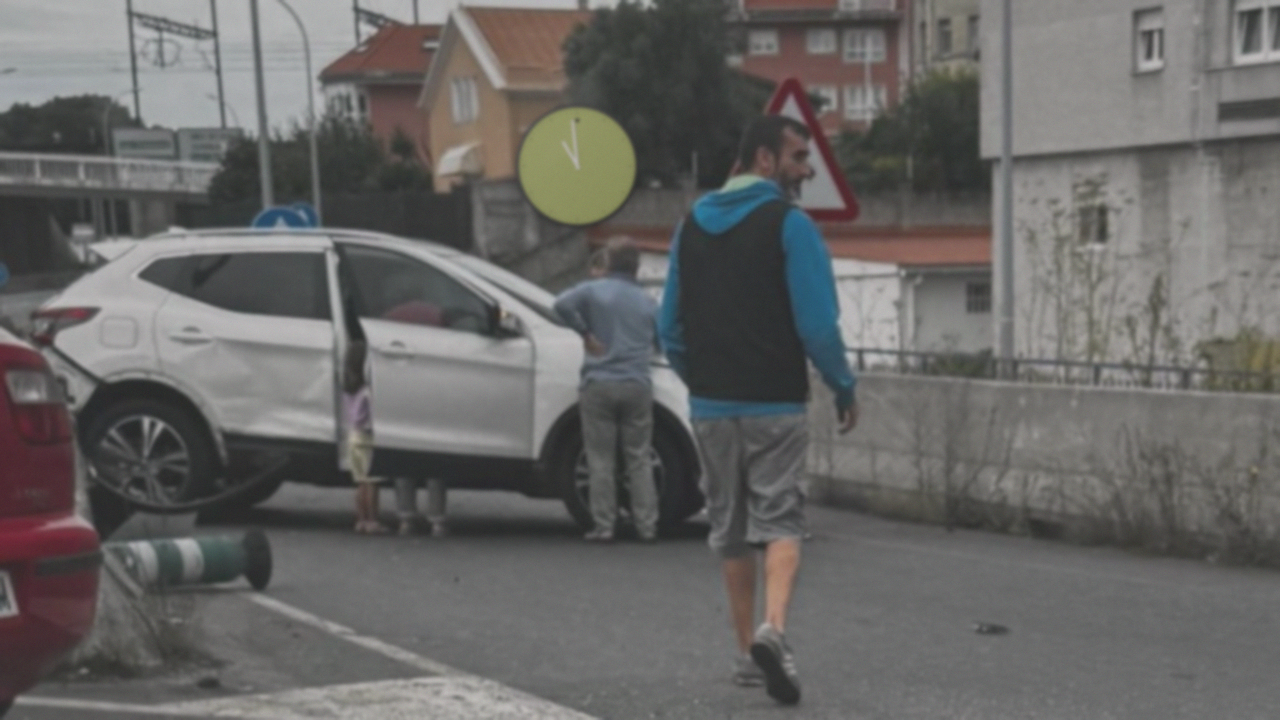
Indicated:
10.59
